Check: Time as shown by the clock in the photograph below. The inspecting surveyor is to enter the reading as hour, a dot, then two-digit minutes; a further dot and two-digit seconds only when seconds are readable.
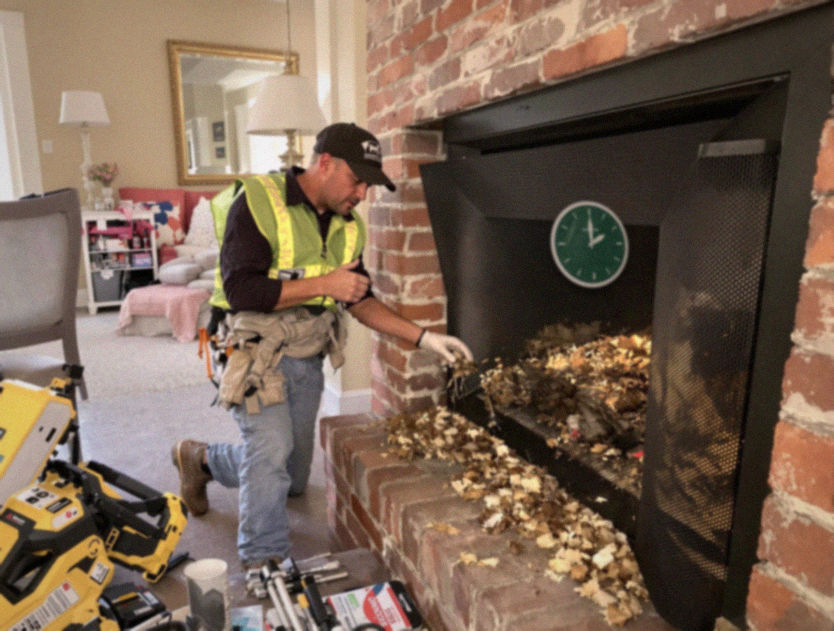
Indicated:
2.00
